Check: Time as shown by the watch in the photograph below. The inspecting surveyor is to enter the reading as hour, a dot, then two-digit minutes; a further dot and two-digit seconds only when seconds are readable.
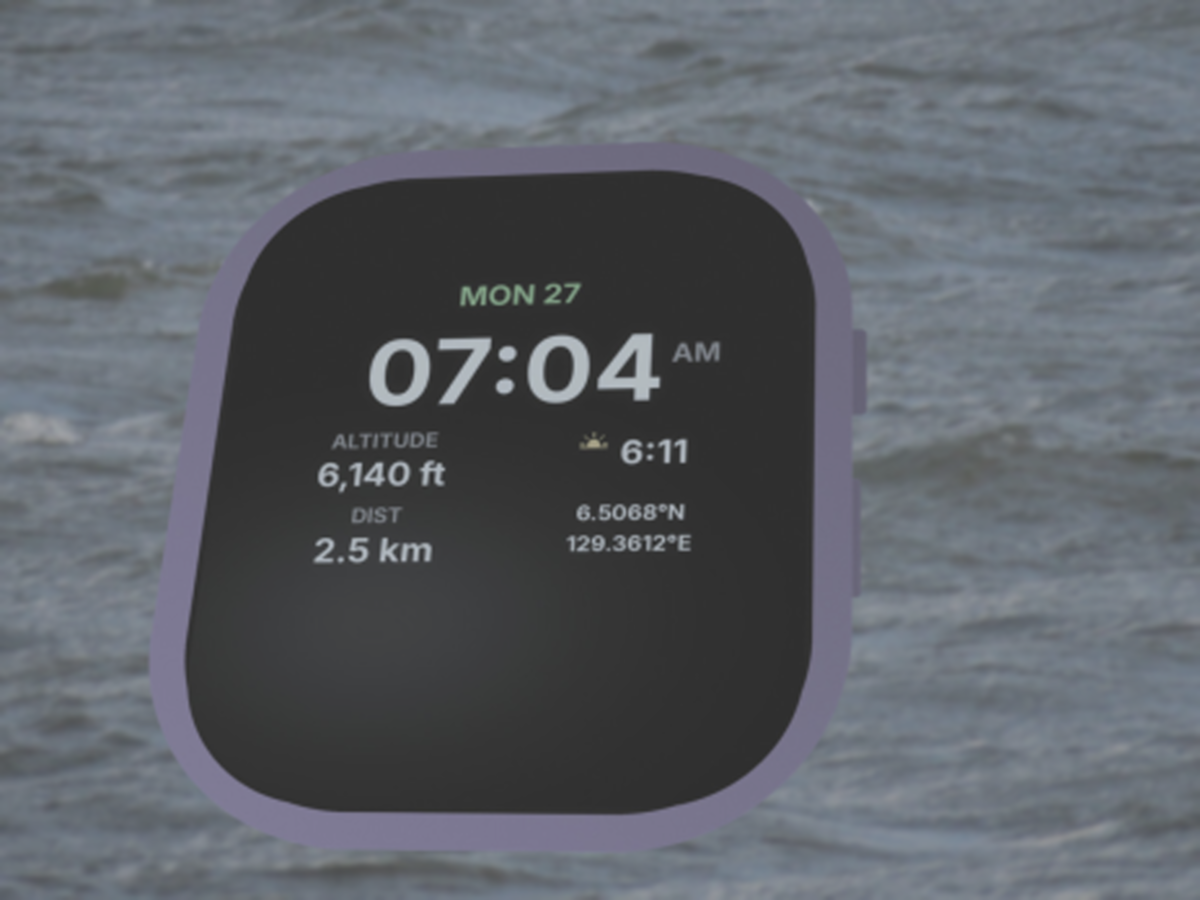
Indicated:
7.04
